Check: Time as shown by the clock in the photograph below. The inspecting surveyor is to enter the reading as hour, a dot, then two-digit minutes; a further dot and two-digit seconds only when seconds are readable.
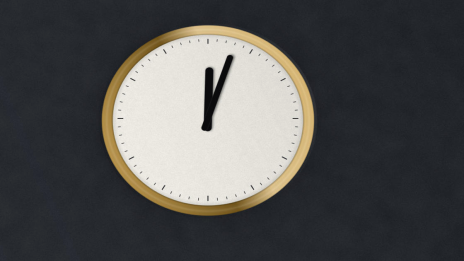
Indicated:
12.03
